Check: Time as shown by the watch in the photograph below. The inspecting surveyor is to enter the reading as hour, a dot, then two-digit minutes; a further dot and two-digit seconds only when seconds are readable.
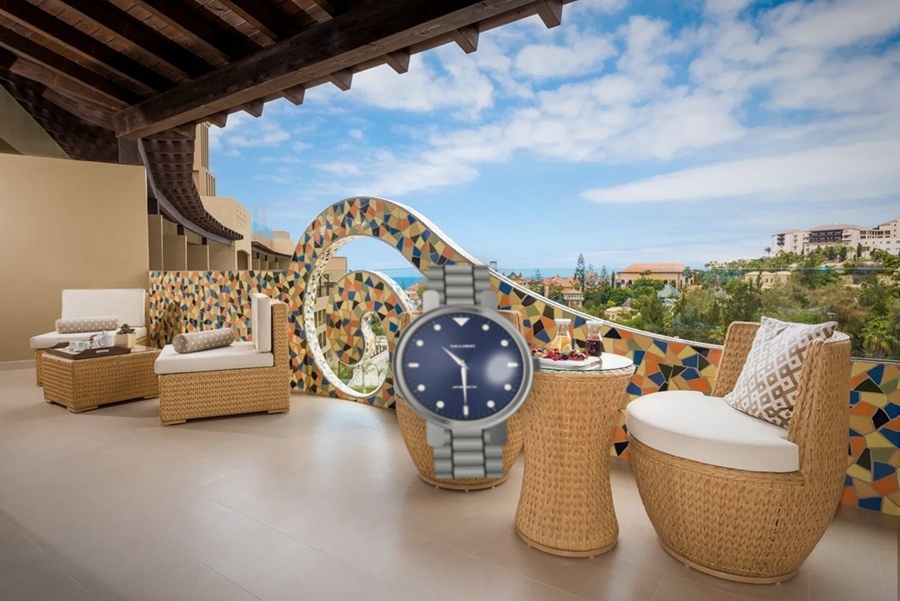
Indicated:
10.30
